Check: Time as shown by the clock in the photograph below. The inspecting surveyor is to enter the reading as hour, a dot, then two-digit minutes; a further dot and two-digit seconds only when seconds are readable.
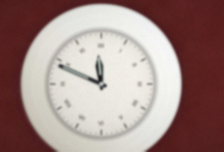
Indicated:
11.49
